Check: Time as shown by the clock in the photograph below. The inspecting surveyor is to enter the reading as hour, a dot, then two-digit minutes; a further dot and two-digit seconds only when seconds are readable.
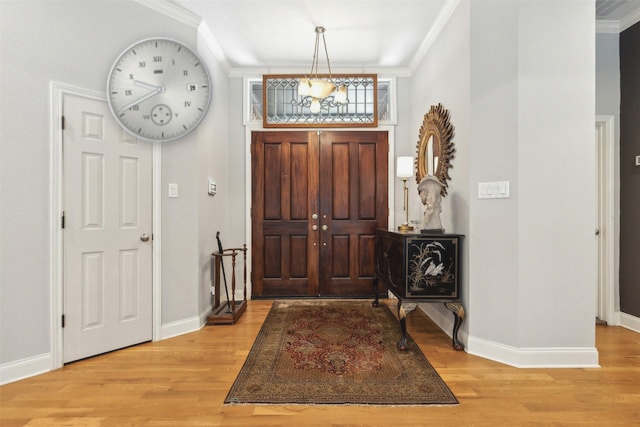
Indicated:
9.41
